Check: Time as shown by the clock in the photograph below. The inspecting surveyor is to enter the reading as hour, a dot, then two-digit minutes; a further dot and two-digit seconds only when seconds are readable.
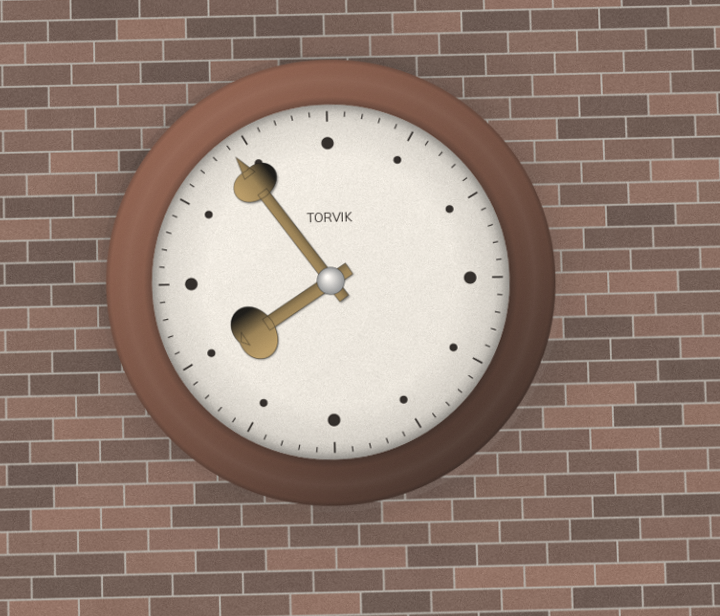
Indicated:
7.54
